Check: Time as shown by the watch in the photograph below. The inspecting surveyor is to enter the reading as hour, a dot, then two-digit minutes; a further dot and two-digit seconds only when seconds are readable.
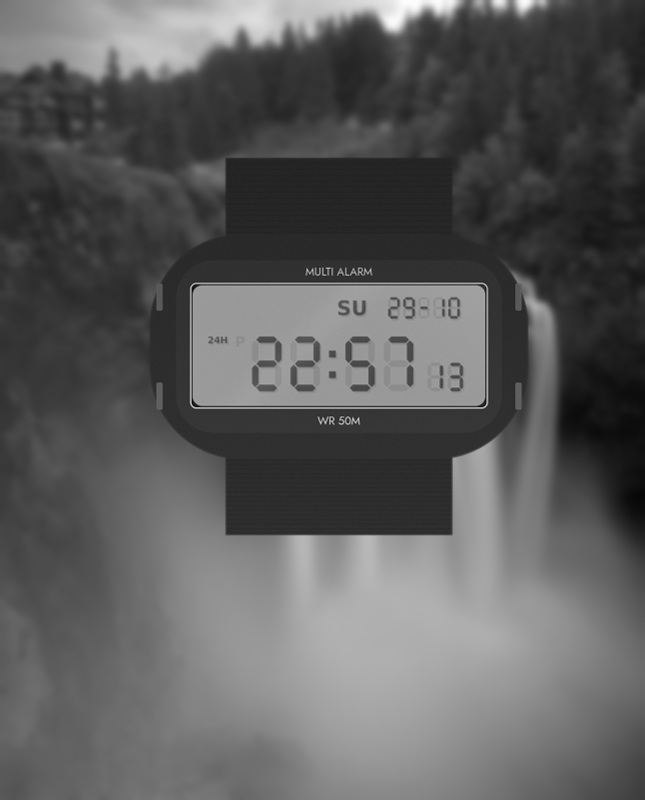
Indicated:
22.57.13
